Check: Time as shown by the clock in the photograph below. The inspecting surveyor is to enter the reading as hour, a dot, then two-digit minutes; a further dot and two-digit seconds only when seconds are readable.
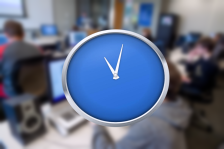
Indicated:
11.02
